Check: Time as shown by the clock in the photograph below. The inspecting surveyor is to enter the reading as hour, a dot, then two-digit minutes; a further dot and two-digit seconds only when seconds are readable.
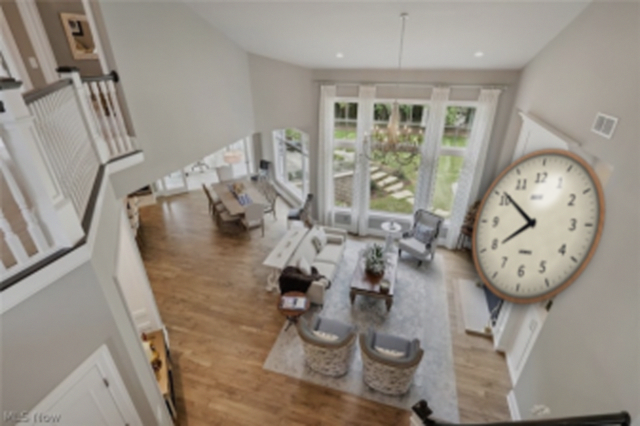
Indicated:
7.51
